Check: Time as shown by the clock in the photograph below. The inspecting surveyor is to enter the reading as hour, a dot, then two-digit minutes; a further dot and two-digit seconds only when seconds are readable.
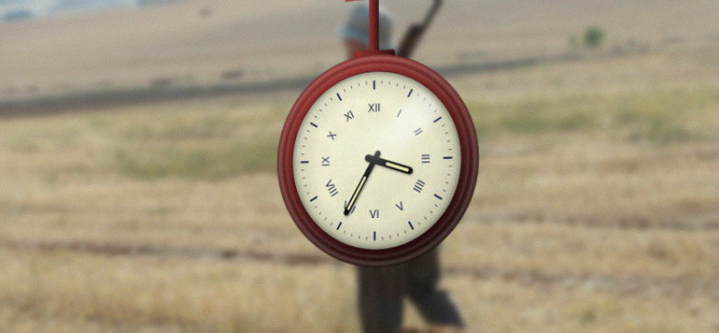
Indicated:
3.35
